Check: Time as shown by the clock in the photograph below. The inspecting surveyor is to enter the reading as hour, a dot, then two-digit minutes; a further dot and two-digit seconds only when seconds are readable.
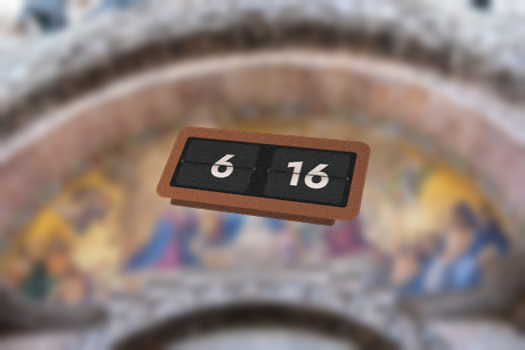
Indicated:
6.16
